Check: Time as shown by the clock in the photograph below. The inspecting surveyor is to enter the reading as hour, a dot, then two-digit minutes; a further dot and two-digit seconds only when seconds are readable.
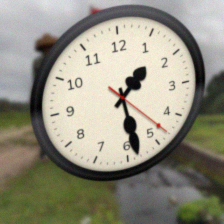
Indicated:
1.28.23
